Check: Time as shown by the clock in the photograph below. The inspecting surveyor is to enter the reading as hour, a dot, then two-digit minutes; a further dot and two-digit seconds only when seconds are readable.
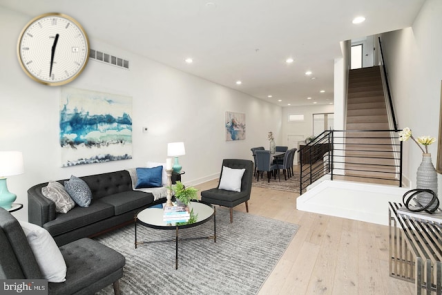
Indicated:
12.31
